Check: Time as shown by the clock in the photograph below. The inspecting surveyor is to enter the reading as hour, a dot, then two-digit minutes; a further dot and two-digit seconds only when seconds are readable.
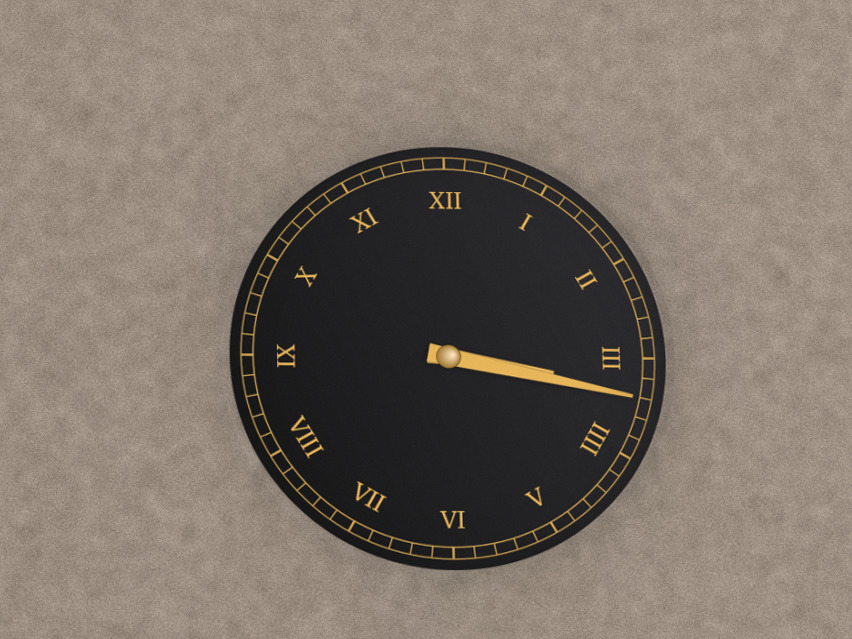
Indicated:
3.17
